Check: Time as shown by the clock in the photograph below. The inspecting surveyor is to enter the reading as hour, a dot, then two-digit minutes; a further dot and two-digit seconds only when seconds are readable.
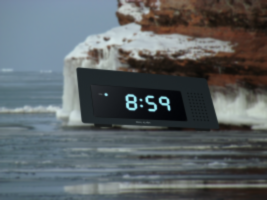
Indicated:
8.59
